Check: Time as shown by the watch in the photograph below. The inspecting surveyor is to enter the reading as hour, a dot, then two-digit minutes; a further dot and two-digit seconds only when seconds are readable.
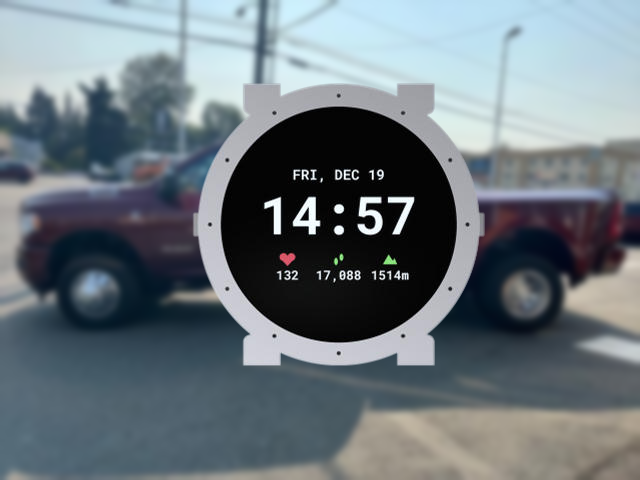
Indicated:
14.57
